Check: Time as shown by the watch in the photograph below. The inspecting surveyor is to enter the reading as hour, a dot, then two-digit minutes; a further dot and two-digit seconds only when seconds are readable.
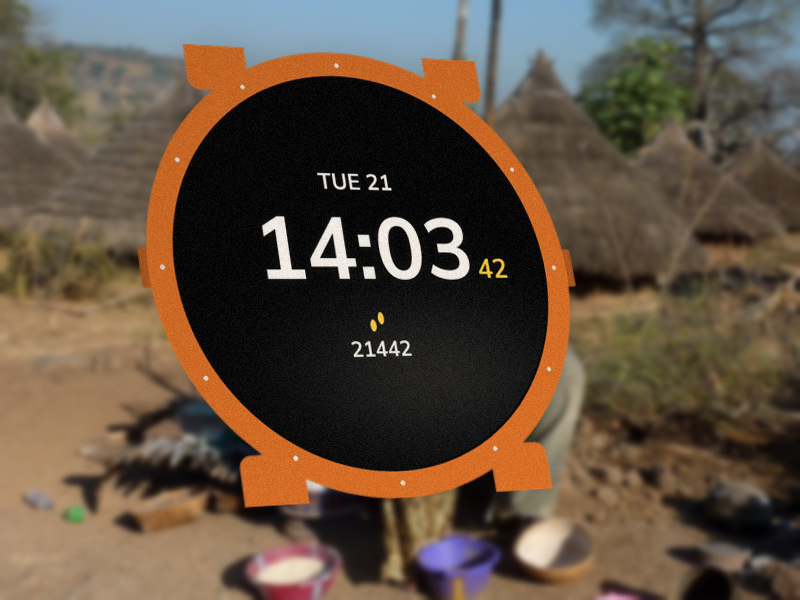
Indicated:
14.03.42
